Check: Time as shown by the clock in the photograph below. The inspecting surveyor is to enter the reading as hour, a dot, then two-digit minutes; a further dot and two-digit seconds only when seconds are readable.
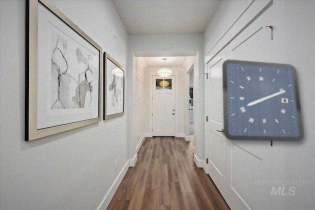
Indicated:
8.11
